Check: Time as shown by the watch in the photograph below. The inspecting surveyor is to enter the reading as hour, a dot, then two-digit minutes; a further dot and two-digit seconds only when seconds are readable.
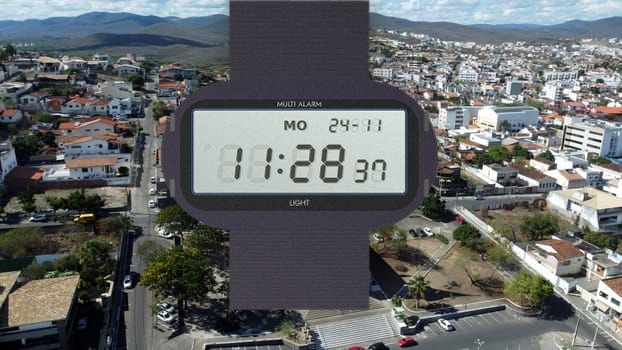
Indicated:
11.28.37
